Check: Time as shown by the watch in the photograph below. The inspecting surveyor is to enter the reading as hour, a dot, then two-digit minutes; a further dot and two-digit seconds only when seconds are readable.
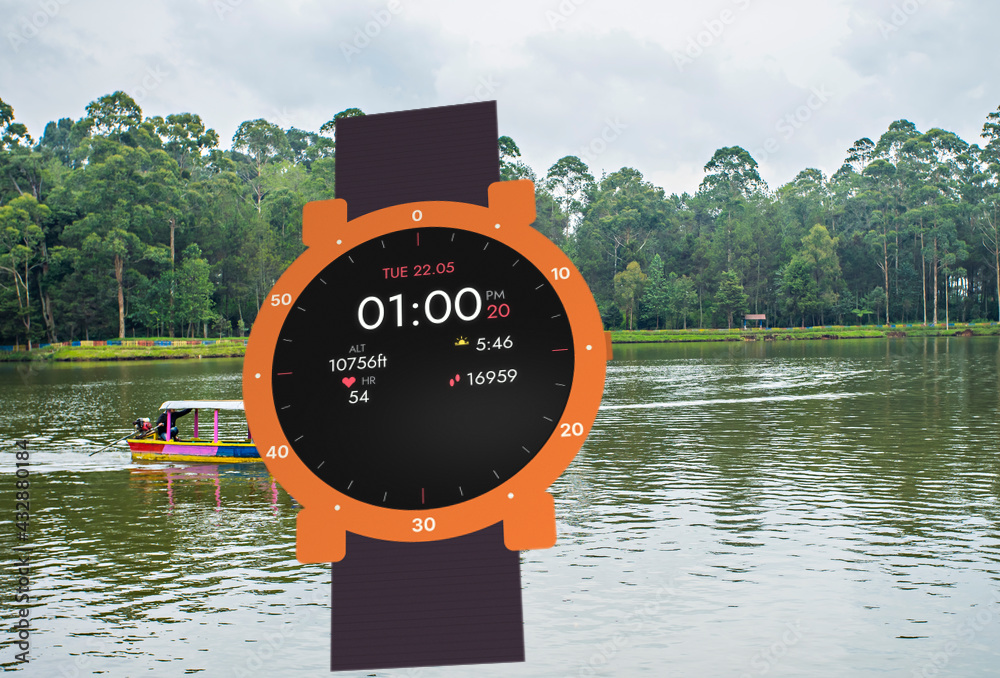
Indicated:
1.00.20
